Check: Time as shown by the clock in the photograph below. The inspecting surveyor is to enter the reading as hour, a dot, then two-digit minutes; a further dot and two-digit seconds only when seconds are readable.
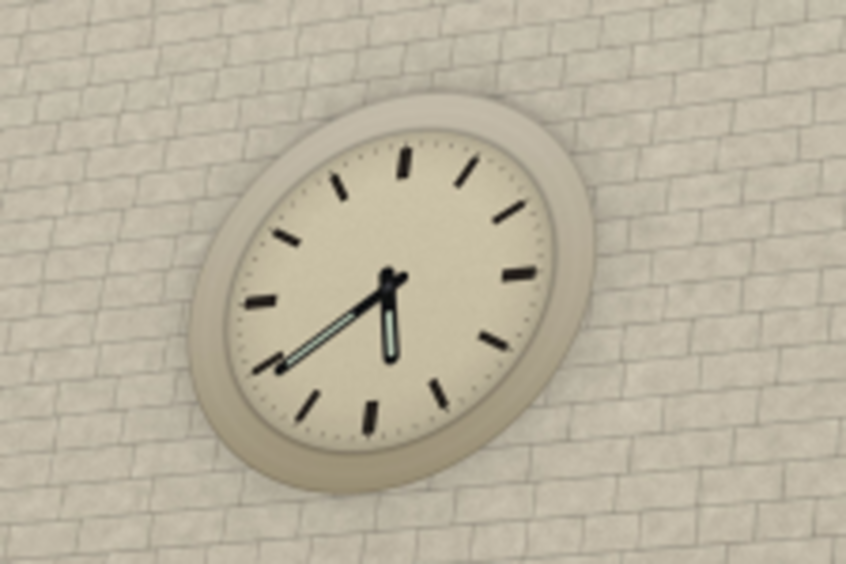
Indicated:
5.39
